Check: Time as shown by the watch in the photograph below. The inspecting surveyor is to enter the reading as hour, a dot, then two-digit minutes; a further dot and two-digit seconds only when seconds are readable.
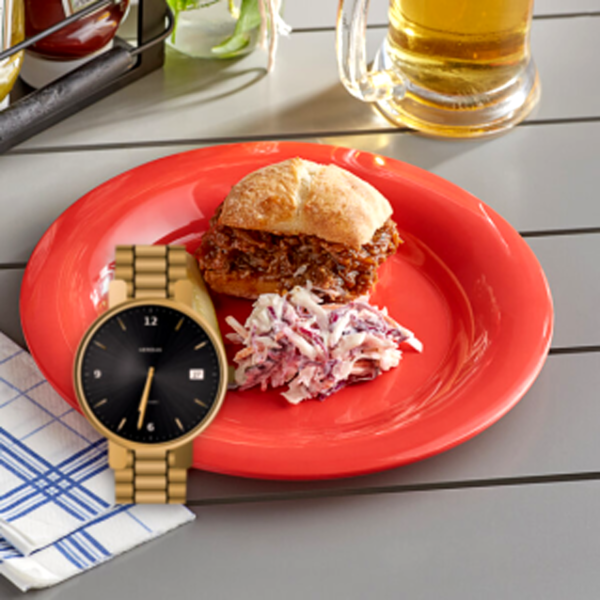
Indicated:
6.32
